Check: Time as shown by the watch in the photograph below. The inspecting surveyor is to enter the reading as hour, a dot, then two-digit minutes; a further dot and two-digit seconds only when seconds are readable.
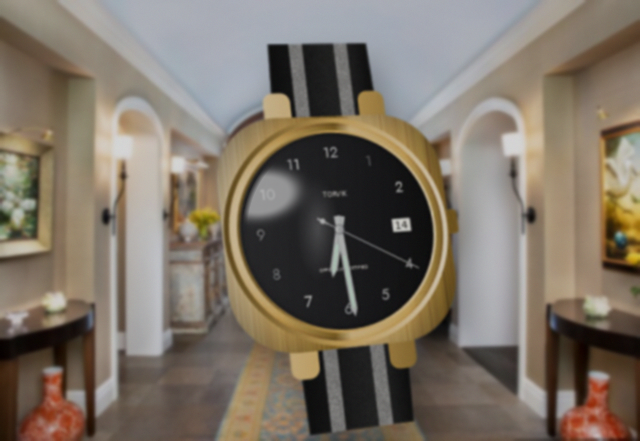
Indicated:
6.29.20
